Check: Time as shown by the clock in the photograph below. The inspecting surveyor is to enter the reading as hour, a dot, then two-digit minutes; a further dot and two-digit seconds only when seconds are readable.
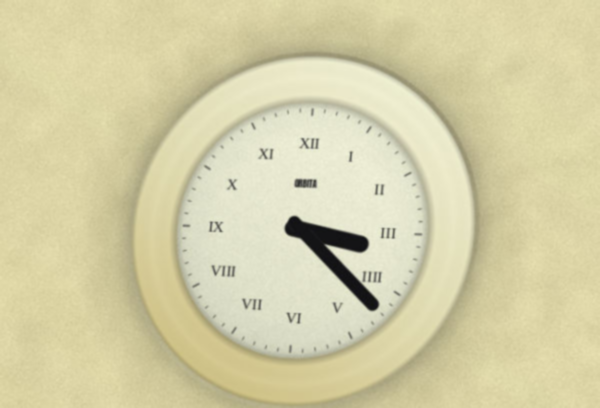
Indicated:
3.22
